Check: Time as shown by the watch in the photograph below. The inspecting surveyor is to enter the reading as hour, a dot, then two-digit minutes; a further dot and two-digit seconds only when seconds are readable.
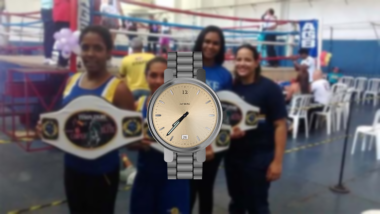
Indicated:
7.37
